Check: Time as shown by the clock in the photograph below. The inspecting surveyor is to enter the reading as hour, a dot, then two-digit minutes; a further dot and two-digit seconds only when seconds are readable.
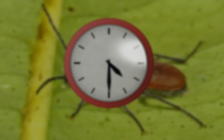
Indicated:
4.30
